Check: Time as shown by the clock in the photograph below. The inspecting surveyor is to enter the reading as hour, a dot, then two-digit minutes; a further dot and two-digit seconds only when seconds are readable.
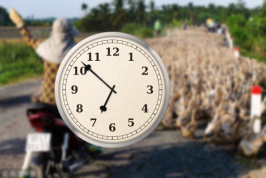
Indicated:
6.52
